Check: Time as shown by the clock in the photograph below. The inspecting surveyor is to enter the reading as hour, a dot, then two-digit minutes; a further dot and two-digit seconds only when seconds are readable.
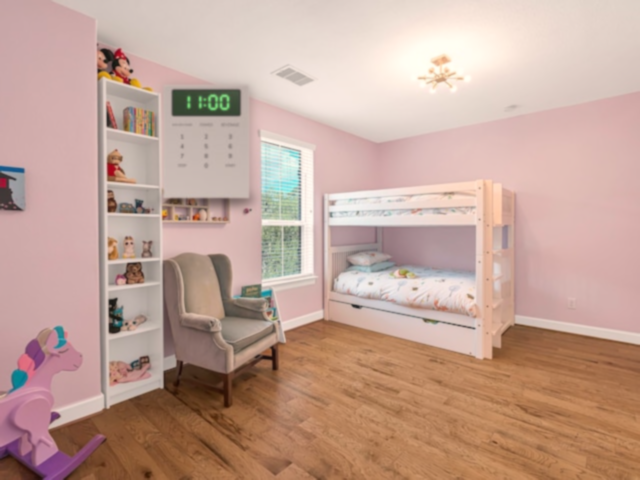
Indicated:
11.00
